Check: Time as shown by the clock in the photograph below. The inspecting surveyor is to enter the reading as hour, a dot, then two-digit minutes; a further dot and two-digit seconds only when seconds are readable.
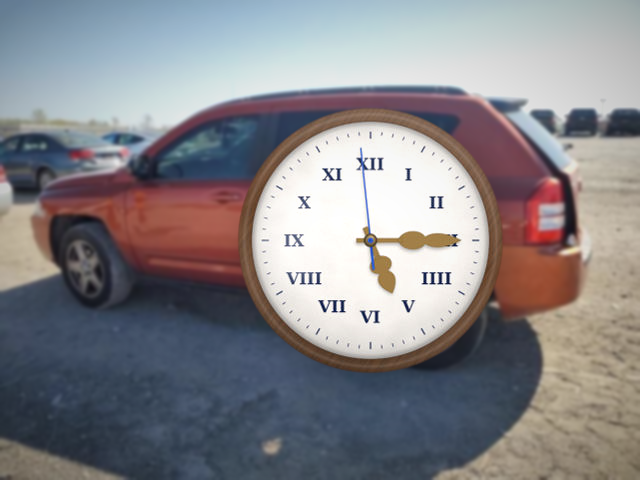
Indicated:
5.14.59
